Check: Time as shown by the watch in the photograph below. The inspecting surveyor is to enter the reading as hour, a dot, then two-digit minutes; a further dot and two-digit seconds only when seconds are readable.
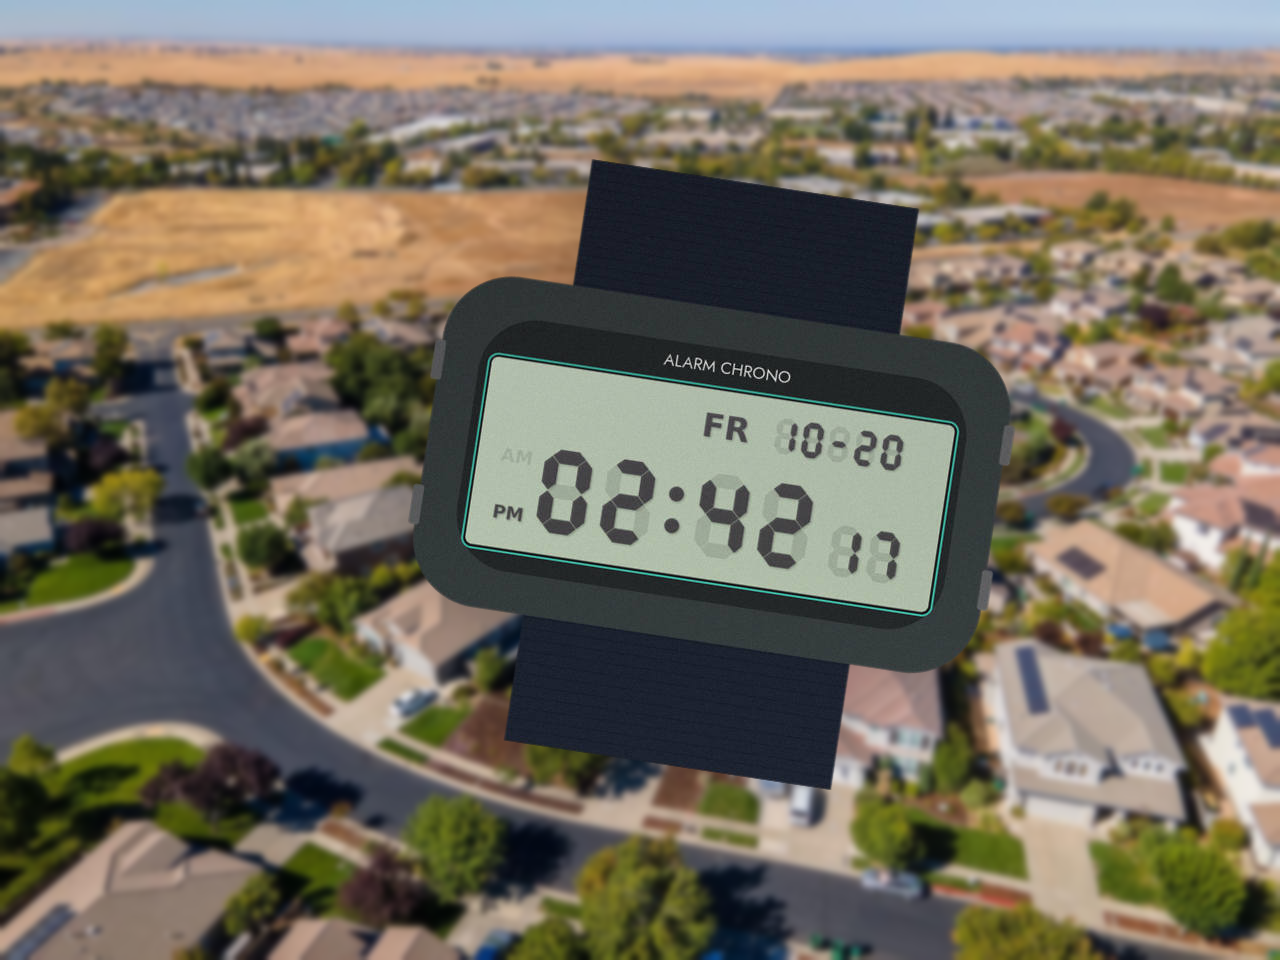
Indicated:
2.42.17
